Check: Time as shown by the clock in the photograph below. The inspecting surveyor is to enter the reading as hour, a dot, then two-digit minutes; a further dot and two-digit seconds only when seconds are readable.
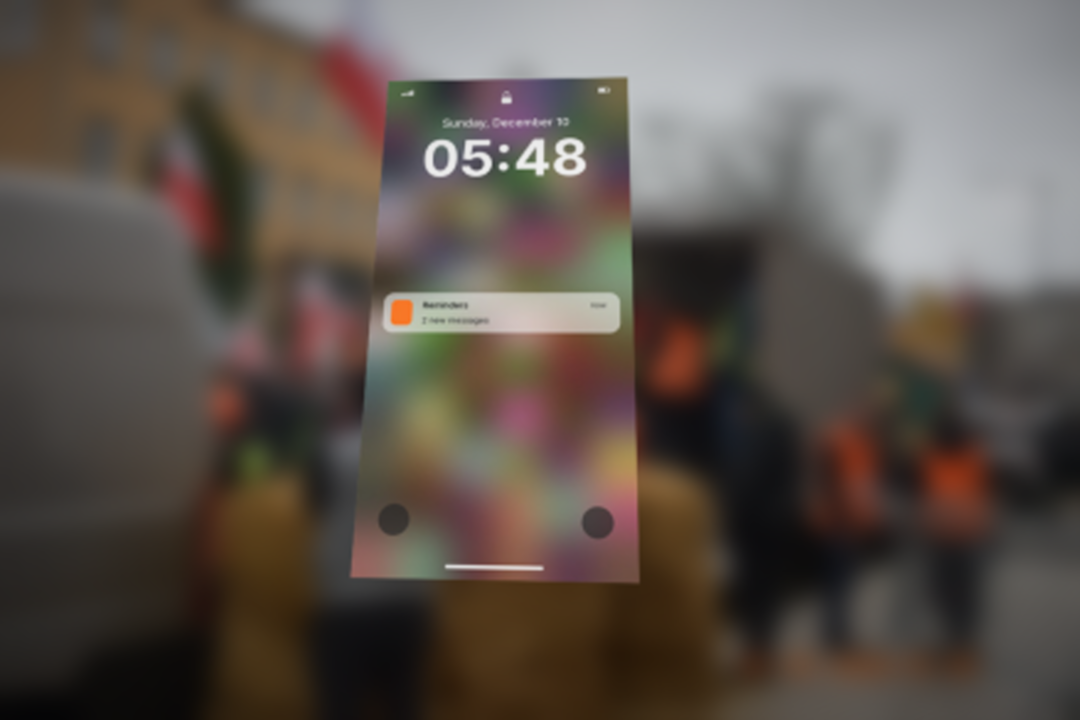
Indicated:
5.48
